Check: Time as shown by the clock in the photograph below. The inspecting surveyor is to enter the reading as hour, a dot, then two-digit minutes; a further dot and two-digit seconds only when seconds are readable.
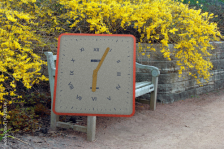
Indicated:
6.04
